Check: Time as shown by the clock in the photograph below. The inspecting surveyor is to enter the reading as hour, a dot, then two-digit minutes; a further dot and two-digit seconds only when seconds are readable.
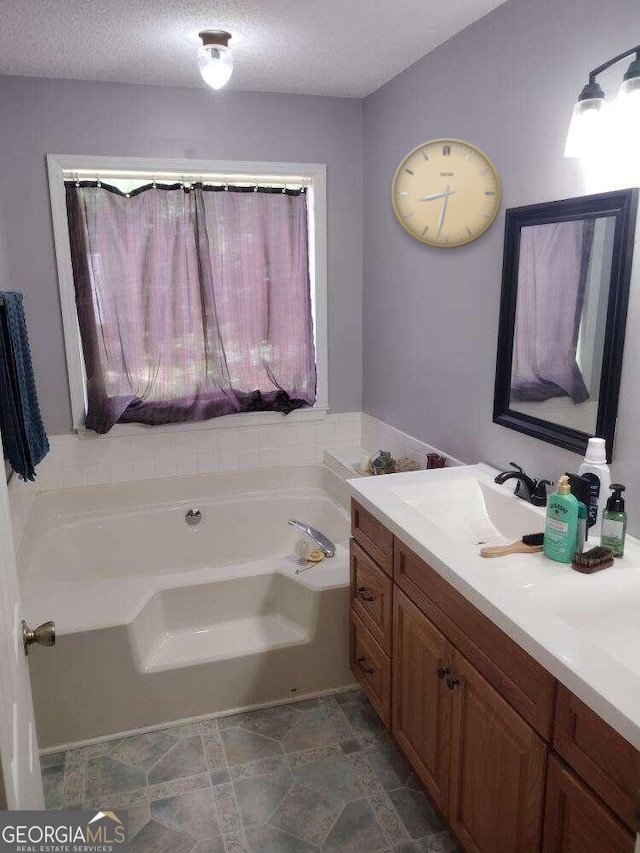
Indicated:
8.32
